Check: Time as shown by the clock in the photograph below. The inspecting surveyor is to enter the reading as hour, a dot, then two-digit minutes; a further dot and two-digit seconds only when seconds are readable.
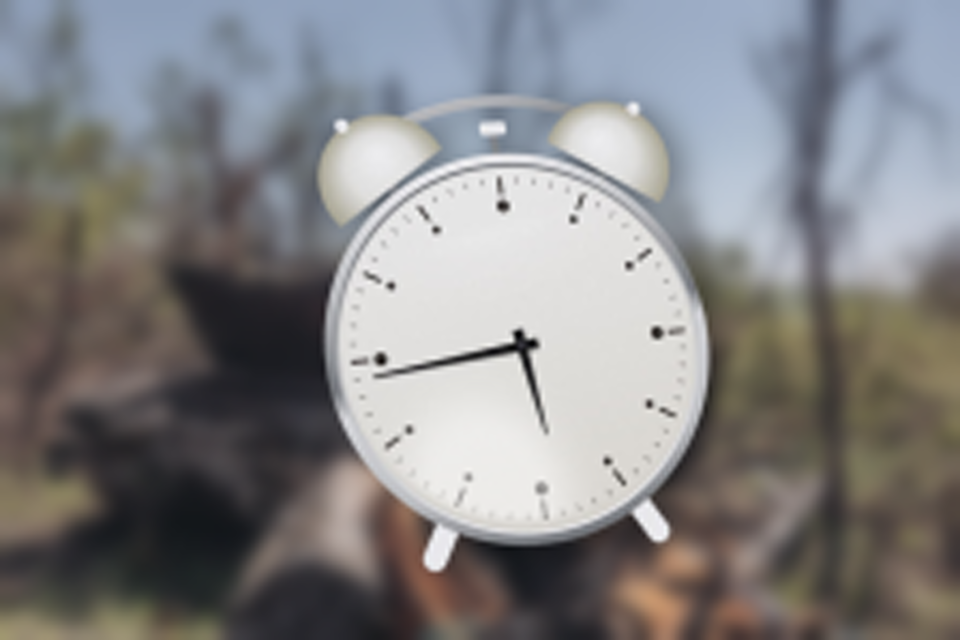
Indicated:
5.44
